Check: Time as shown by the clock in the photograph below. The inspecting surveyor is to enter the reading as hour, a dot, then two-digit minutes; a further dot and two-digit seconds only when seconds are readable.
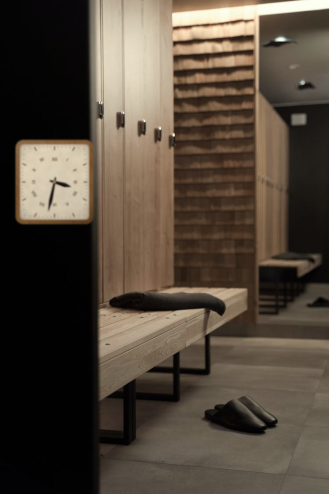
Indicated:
3.32
